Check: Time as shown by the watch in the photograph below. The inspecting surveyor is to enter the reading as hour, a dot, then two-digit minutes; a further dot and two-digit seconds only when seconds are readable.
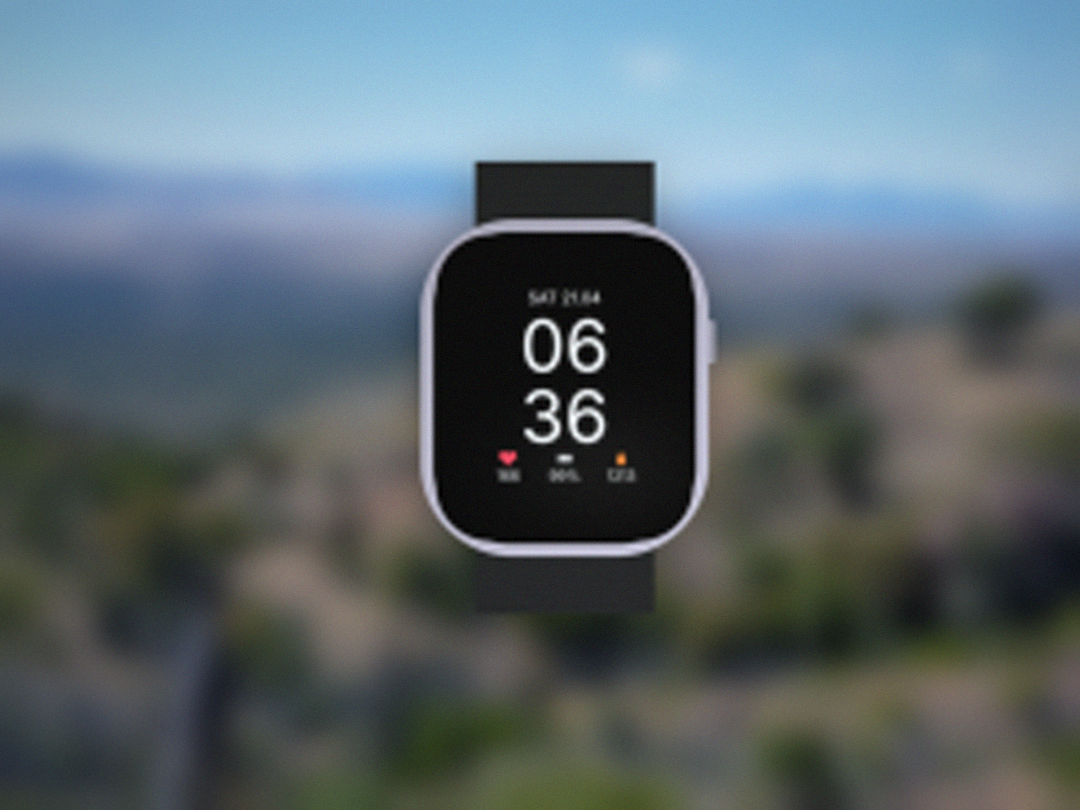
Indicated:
6.36
